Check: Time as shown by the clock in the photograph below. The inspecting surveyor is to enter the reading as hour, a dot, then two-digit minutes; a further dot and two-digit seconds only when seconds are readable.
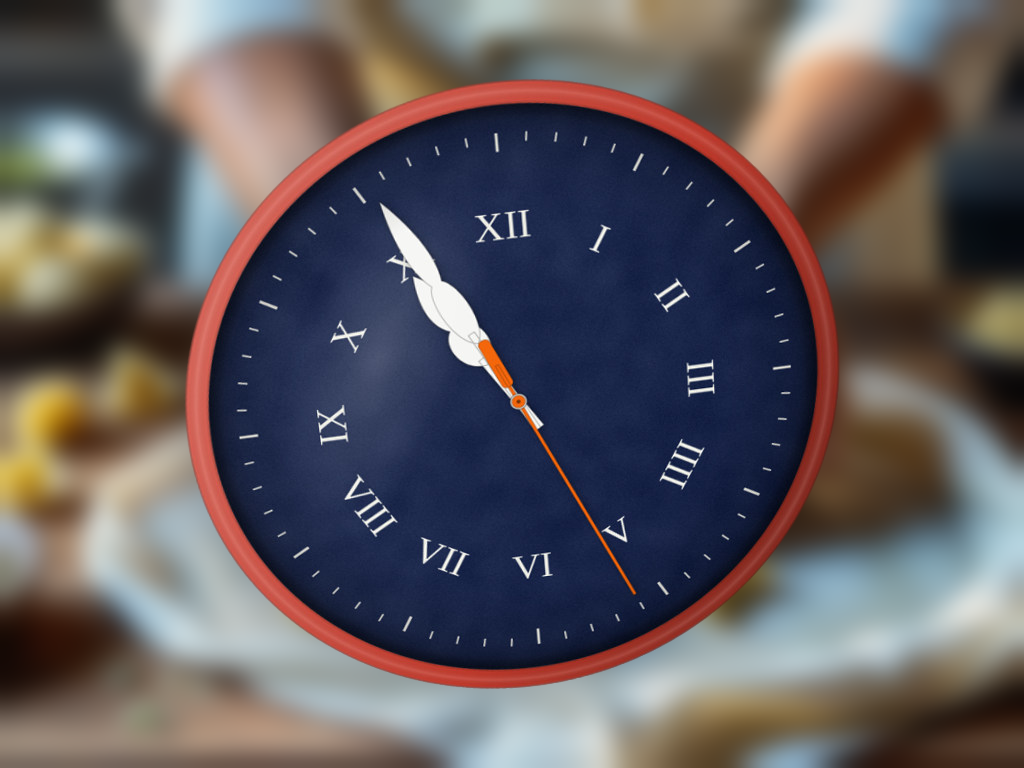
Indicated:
10.55.26
